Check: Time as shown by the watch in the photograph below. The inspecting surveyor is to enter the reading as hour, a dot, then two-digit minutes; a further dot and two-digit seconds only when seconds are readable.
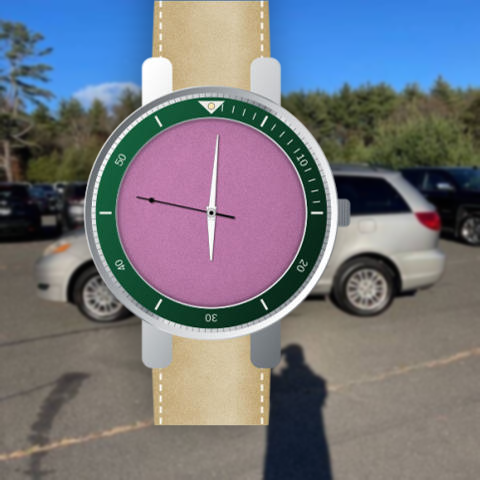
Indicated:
6.00.47
